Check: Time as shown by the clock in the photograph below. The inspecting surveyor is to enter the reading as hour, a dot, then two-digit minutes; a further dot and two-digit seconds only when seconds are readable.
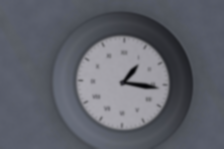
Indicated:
1.16
